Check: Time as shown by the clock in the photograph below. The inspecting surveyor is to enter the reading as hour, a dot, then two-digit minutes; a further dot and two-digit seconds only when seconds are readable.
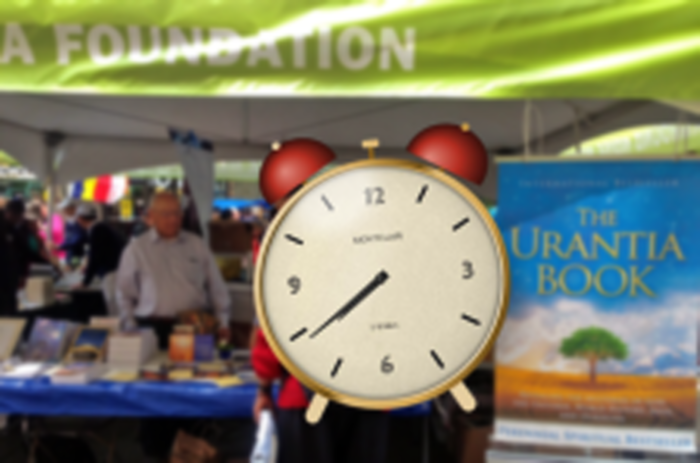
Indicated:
7.39
